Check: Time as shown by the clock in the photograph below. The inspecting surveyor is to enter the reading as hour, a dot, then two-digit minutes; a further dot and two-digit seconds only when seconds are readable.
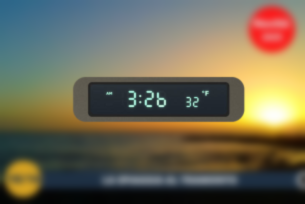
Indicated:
3.26
